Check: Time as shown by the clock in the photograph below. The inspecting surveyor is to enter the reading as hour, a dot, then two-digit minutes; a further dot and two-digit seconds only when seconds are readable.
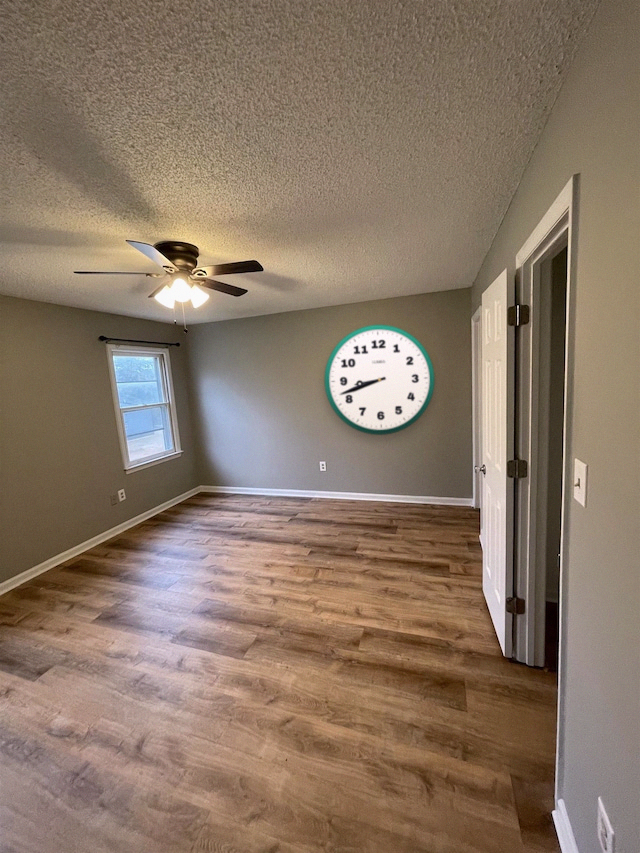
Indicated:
8.42
